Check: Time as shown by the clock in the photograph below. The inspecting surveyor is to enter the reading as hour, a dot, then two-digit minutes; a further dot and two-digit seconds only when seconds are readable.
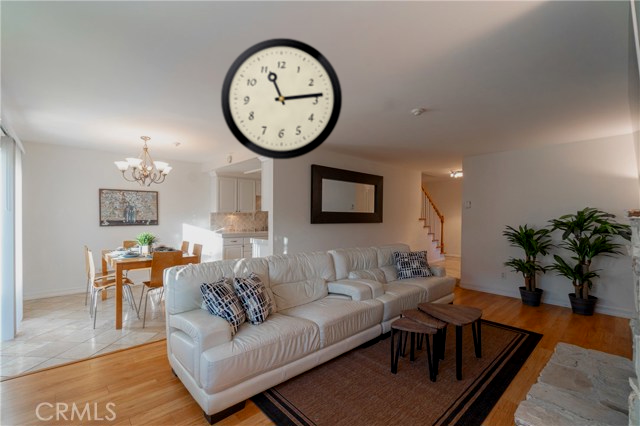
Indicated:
11.14
